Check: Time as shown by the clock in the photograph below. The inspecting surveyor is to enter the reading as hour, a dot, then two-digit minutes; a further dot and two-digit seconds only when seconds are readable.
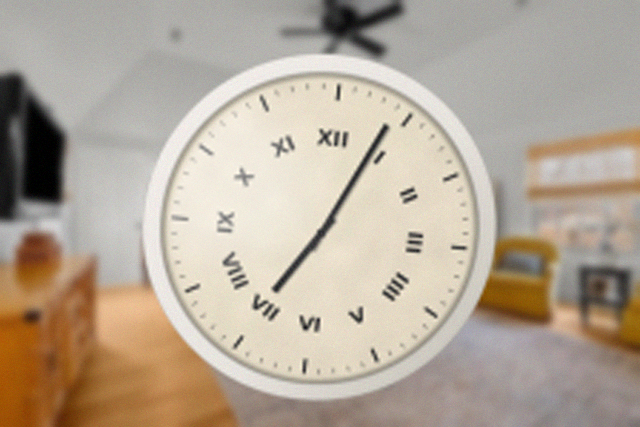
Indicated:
7.04
